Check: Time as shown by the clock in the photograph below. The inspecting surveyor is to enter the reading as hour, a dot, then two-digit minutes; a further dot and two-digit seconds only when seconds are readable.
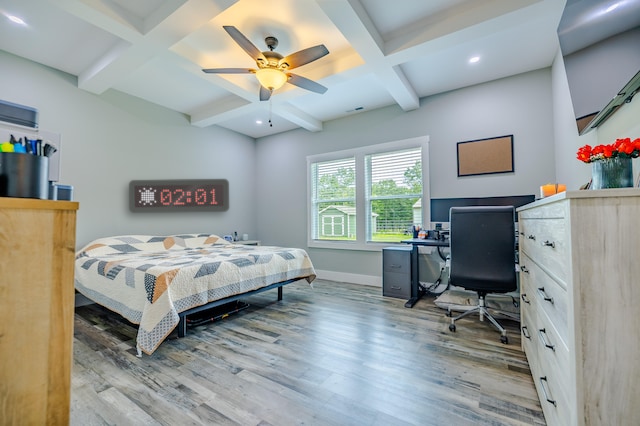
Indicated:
2.01
